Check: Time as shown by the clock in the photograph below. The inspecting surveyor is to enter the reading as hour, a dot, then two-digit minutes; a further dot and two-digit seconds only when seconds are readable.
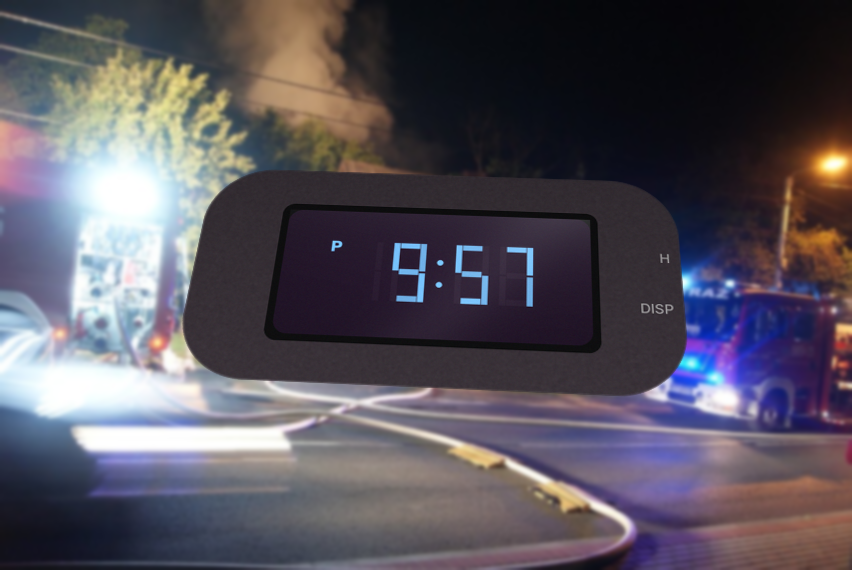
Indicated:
9.57
